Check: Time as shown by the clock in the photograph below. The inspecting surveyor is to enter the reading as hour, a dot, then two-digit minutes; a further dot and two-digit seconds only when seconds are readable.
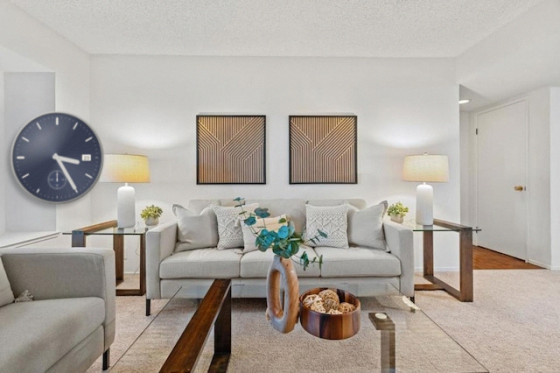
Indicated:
3.25
